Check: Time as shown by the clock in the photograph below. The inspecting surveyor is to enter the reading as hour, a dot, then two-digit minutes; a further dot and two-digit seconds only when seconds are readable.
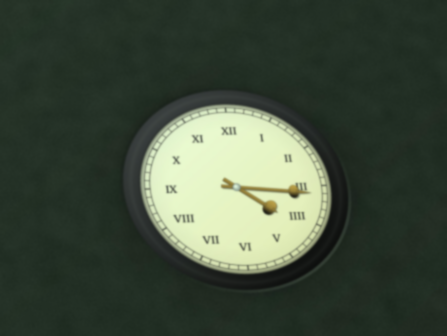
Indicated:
4.16
